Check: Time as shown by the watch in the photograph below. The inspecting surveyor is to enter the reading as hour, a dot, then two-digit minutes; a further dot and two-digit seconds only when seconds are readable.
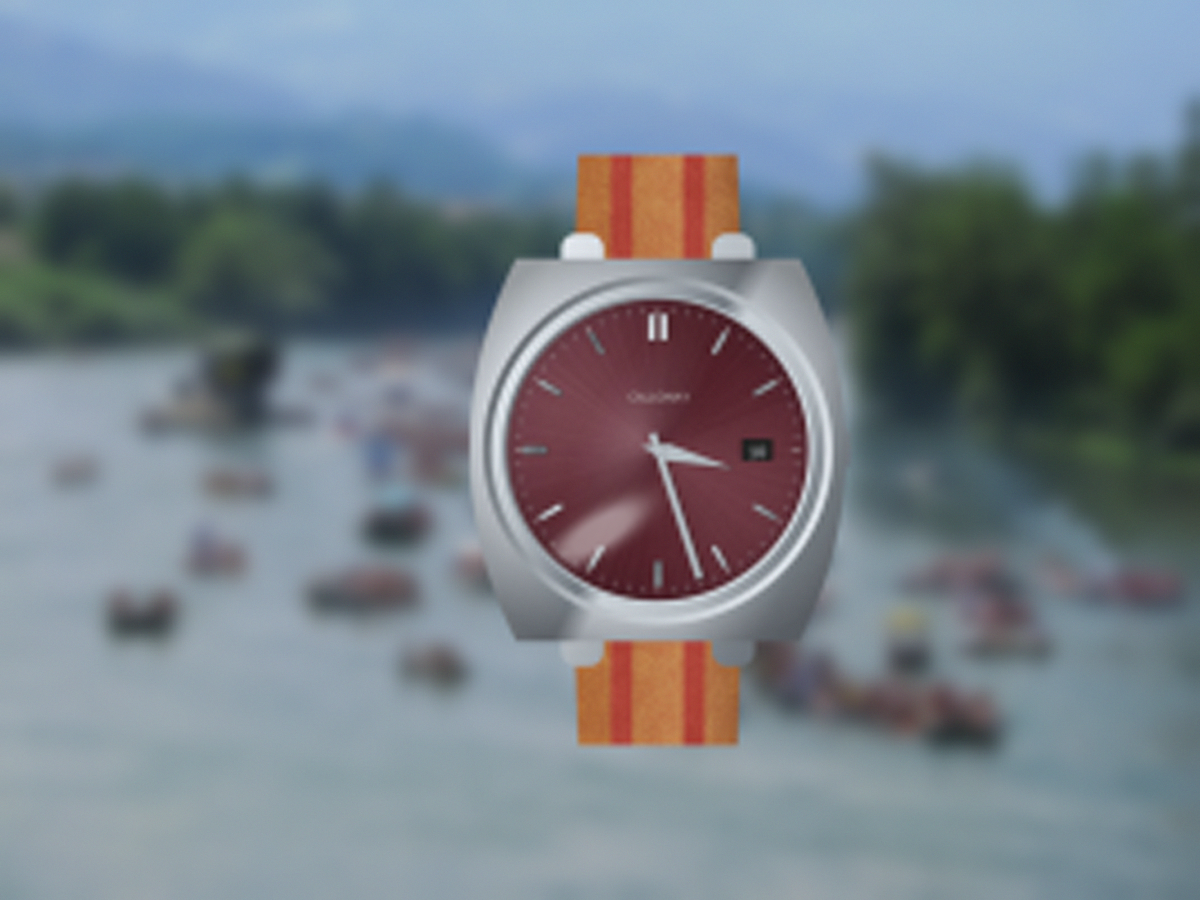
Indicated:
3.27
